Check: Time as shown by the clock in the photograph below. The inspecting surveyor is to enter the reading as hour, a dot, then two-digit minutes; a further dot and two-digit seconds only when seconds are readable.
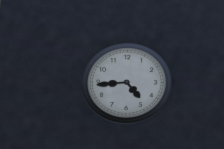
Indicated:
4.44
